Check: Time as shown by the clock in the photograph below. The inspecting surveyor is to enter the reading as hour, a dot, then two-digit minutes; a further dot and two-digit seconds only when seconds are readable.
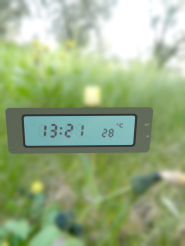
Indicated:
13.21
